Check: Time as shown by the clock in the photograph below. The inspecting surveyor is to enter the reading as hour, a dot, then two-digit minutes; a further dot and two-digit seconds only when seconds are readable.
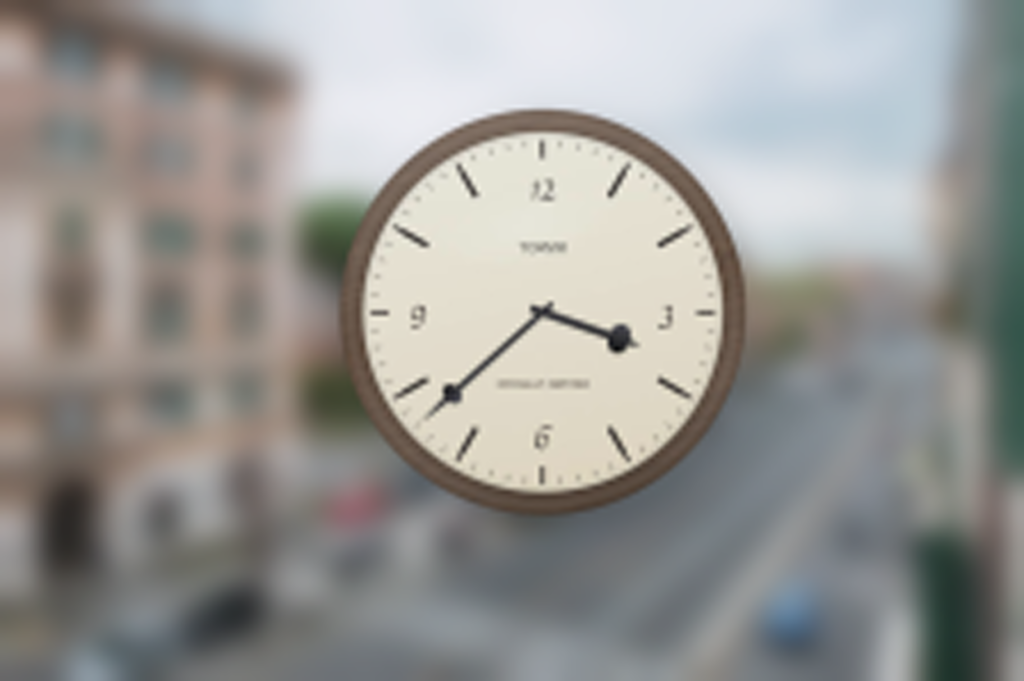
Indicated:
3.38
